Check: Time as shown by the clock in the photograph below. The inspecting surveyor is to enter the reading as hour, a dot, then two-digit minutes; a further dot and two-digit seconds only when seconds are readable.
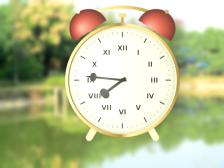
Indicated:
7.46
